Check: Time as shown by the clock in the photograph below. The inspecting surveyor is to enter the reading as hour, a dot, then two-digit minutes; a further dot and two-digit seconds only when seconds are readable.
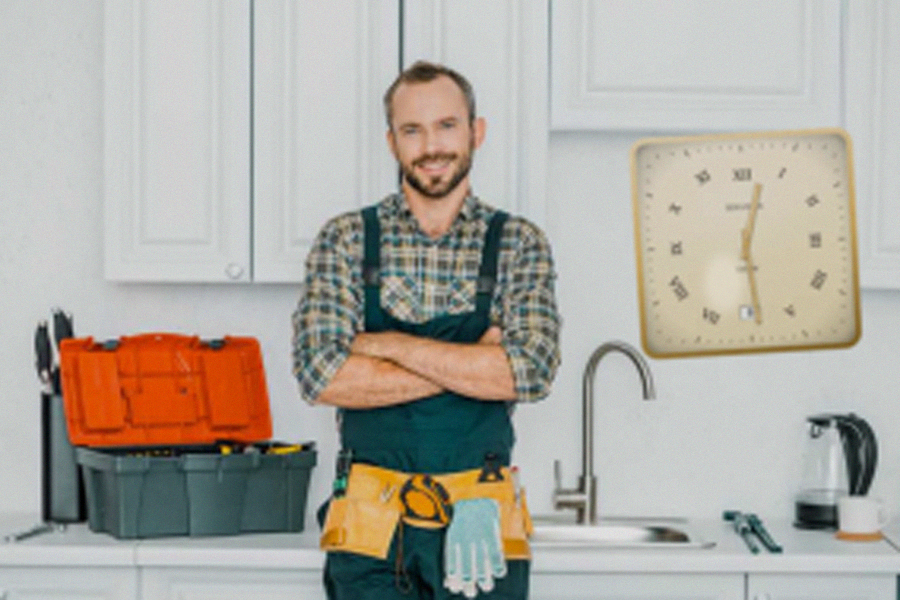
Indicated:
12.29
